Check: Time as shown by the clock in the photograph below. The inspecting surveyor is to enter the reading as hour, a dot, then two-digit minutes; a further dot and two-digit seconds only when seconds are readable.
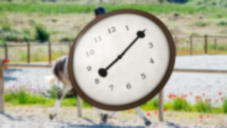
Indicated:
8.10
